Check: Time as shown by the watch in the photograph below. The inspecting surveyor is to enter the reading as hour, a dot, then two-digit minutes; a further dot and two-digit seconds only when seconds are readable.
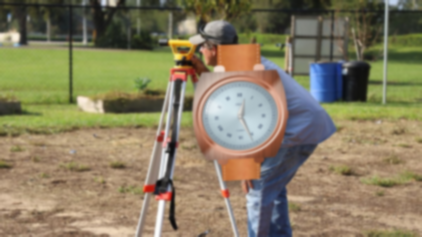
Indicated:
12.26
